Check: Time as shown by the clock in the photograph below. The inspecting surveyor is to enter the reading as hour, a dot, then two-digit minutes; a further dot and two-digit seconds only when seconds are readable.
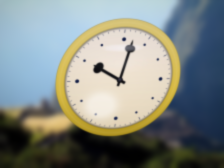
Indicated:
10.02
